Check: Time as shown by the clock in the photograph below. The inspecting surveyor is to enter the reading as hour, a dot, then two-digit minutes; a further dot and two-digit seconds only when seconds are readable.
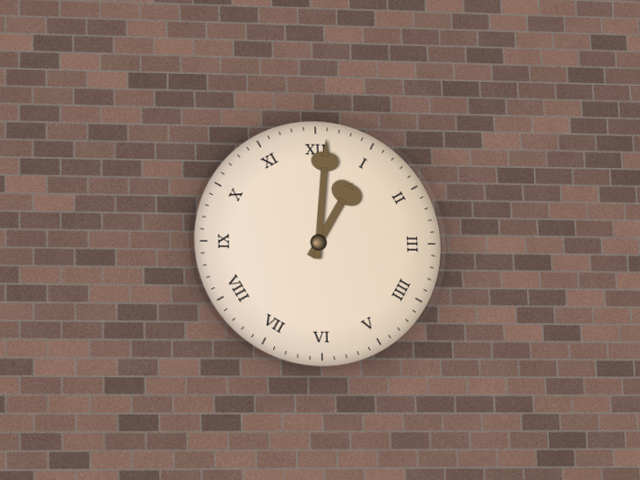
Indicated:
1.01
